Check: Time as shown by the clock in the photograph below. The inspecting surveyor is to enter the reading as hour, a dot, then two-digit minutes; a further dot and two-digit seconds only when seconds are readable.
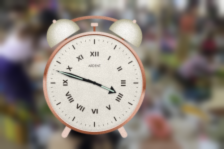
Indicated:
3.48
